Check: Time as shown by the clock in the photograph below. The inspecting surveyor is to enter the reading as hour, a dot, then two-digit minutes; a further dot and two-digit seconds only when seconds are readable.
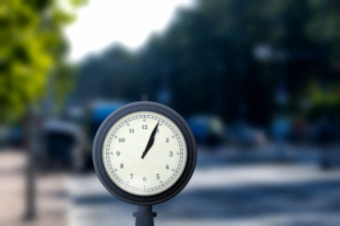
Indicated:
1.04
